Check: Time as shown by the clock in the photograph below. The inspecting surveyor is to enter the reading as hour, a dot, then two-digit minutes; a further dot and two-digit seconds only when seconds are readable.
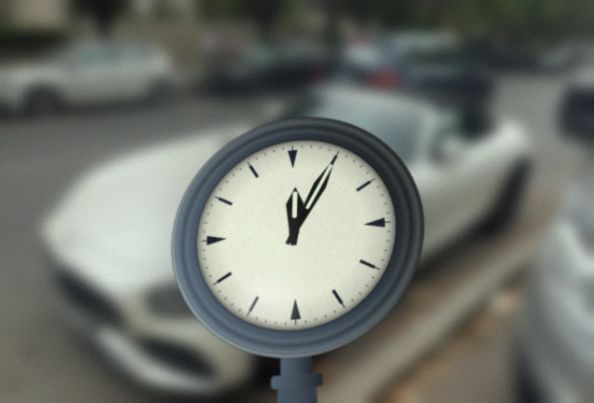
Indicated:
12.05
